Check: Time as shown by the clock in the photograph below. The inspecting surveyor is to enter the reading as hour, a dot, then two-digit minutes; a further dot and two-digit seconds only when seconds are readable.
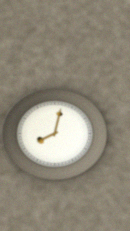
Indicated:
8.02
